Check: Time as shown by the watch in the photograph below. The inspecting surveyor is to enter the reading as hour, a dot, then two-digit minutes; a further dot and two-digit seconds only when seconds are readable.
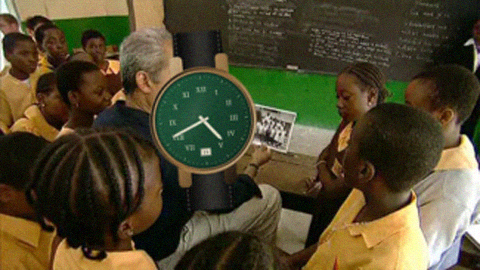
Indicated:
4.41
